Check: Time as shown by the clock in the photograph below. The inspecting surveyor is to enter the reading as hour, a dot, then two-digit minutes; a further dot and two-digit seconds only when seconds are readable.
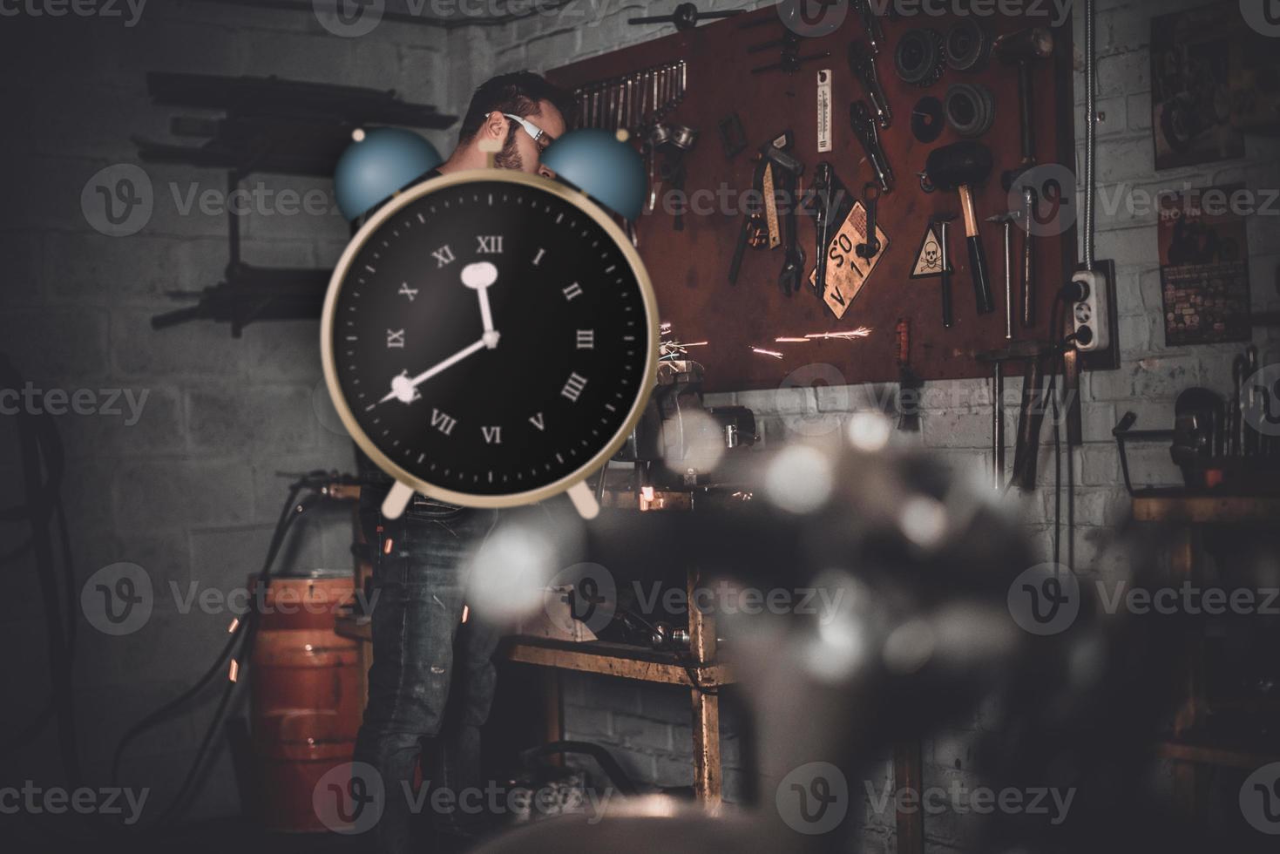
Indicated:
11.40
